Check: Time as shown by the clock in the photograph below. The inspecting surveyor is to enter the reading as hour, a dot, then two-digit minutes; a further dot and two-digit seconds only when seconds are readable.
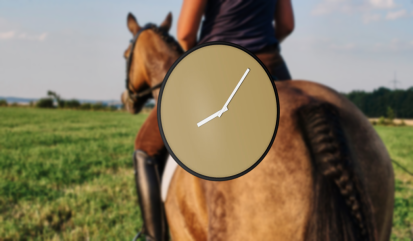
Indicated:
8.06
